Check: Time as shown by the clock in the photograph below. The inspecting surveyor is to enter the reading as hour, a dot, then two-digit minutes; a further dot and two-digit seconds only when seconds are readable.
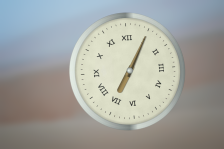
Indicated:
7.05
